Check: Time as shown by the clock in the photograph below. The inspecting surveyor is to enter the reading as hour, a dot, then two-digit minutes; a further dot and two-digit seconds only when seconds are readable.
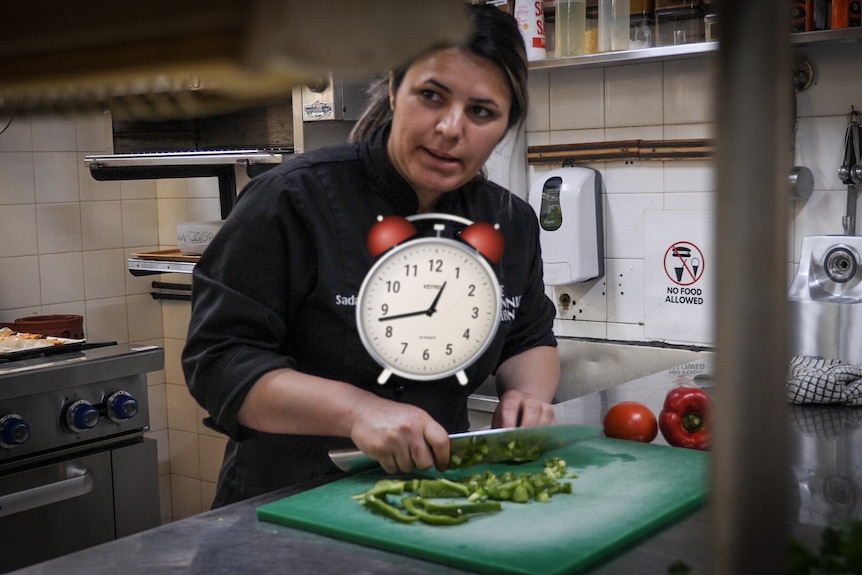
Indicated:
12.43
